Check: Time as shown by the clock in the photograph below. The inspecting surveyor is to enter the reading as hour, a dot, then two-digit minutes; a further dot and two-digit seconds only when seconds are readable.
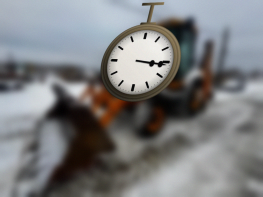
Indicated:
3.16
